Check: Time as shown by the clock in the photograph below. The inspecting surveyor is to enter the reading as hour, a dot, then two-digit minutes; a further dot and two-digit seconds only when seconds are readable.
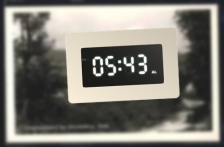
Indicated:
5.43
